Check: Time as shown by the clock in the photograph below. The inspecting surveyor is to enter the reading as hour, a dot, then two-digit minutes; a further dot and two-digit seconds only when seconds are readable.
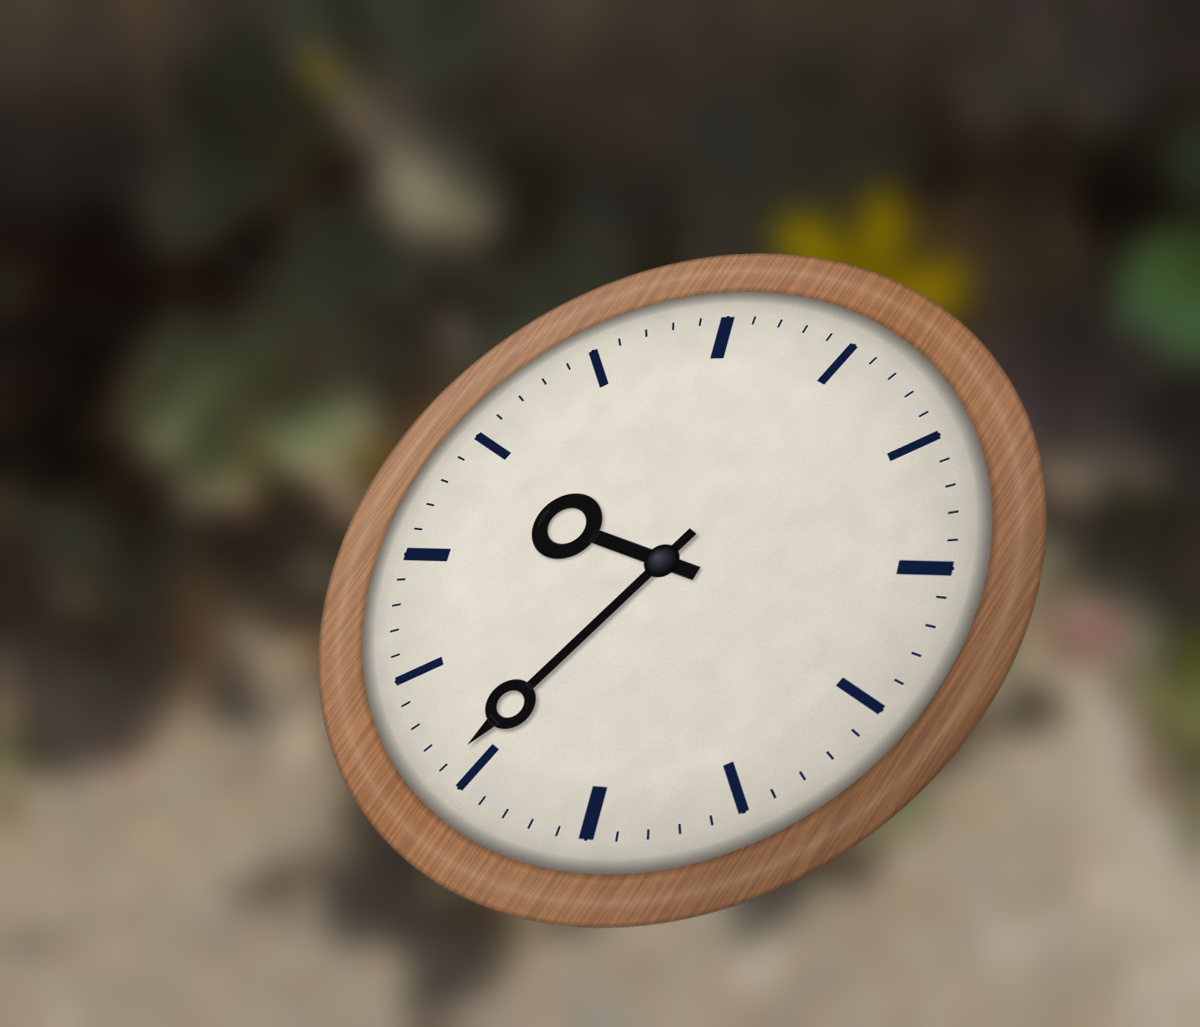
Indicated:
9.36
